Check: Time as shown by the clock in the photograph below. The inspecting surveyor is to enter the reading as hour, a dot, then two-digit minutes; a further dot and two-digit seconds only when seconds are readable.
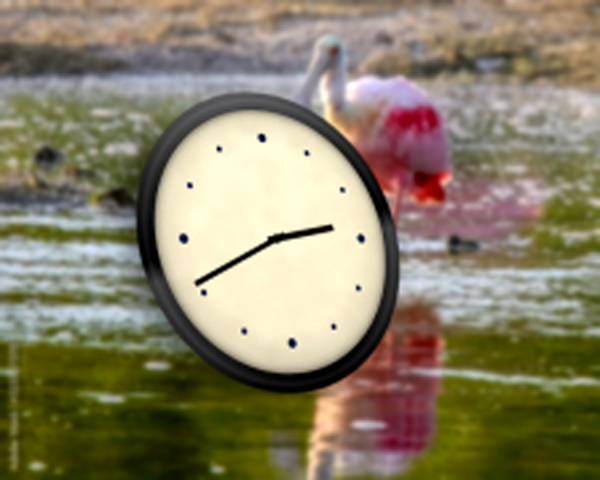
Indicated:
2.41
